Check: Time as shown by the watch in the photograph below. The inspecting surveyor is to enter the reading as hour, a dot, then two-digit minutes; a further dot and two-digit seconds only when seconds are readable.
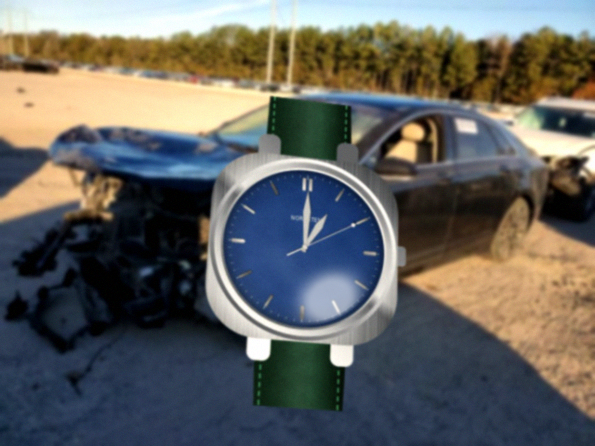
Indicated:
1.00.10
